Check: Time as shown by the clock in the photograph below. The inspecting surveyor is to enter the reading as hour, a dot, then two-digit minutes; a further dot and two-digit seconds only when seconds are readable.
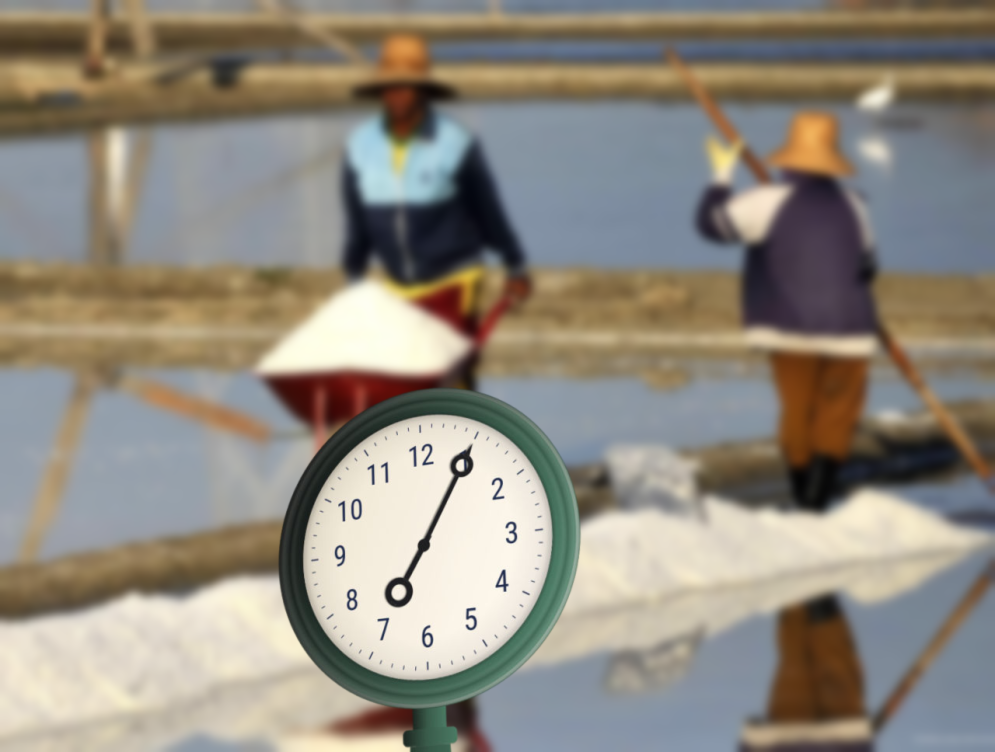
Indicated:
7.05
